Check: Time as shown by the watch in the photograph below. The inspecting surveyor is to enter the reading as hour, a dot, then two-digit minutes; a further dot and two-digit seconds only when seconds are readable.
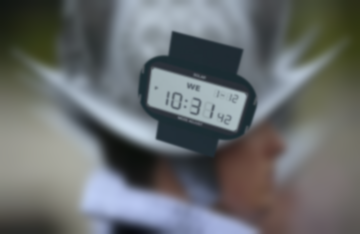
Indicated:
10.31
